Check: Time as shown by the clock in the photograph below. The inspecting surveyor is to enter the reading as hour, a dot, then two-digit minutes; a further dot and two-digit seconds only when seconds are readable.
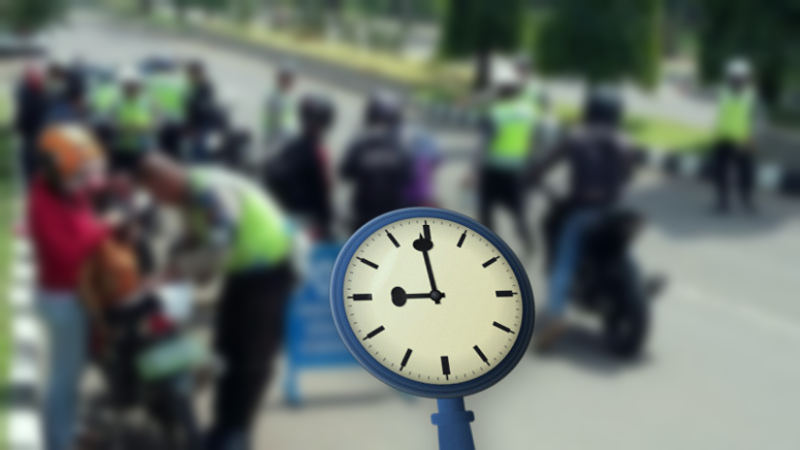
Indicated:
8.59
